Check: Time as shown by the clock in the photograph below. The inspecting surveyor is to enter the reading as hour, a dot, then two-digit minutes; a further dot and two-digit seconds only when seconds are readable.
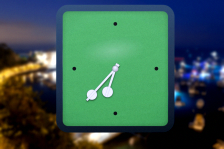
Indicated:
6.37
